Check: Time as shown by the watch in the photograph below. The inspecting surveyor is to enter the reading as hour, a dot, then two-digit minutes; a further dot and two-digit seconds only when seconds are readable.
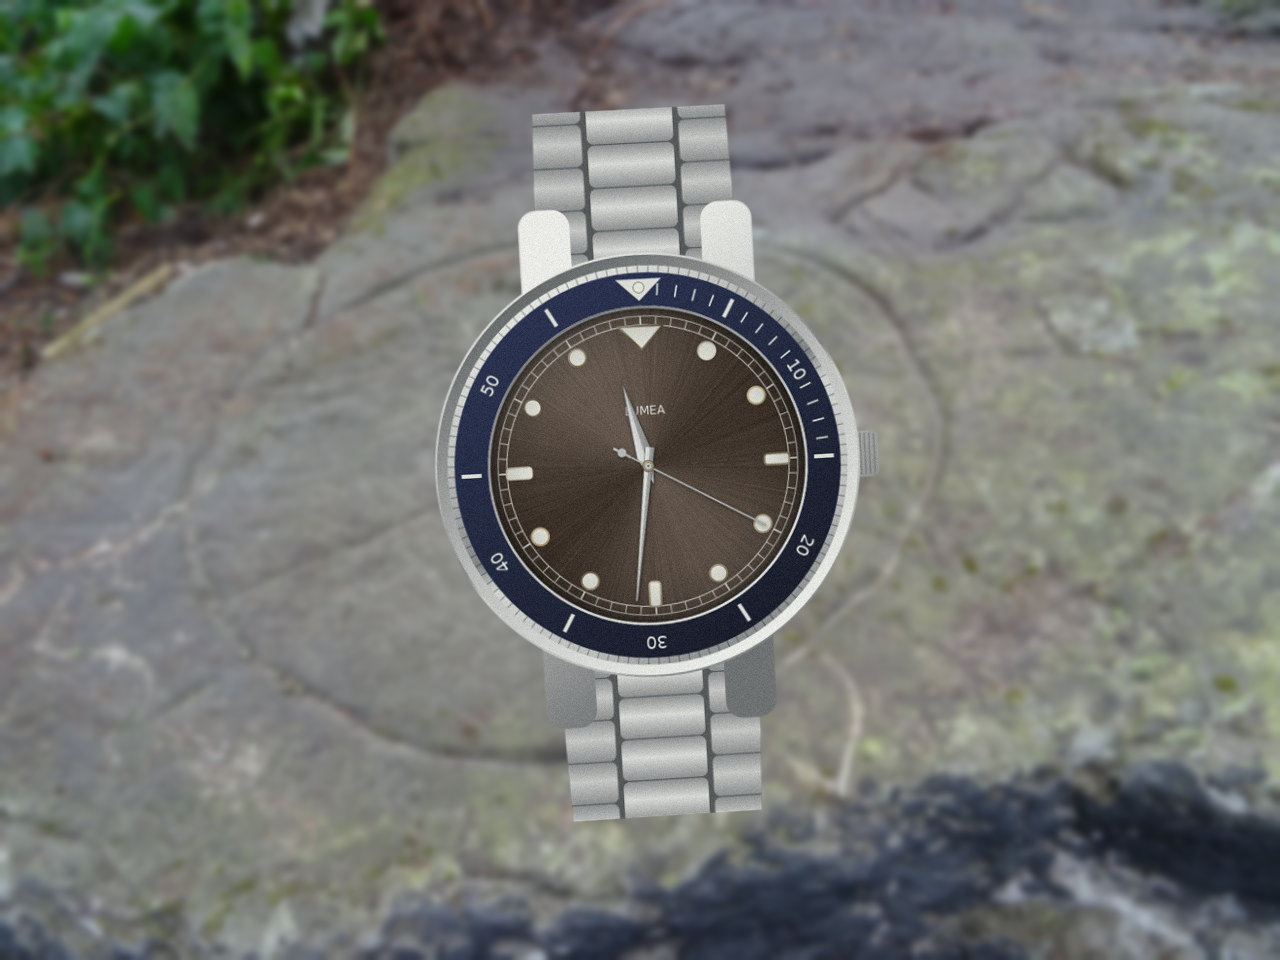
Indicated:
11.31.20
